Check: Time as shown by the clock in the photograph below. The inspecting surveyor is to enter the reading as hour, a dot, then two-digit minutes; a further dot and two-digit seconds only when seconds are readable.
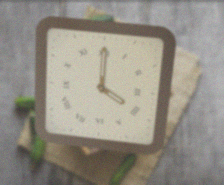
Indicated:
4.00
